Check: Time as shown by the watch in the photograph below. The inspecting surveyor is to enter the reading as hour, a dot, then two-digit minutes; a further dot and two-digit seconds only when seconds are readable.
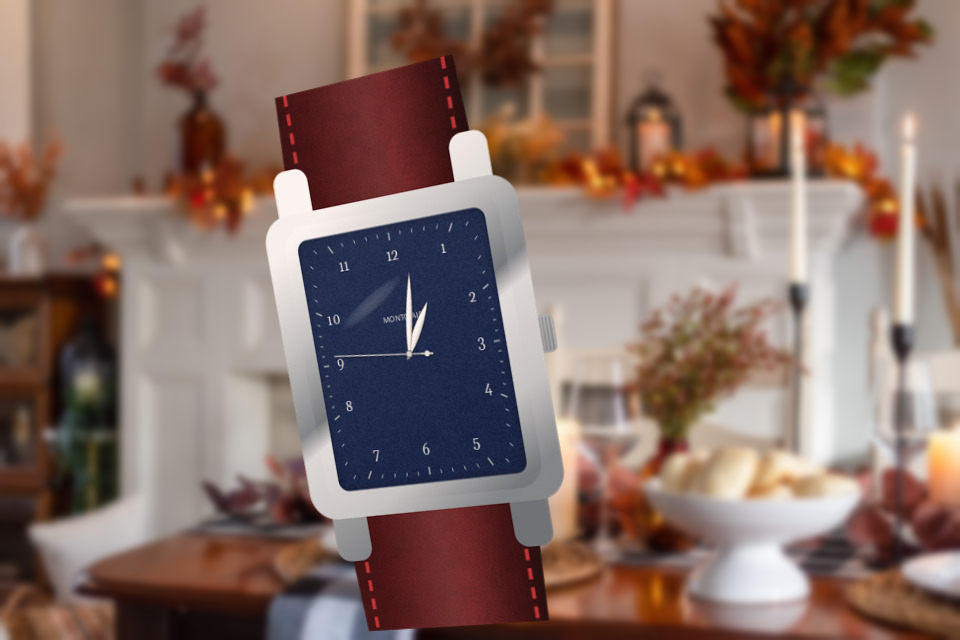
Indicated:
1.01.46
